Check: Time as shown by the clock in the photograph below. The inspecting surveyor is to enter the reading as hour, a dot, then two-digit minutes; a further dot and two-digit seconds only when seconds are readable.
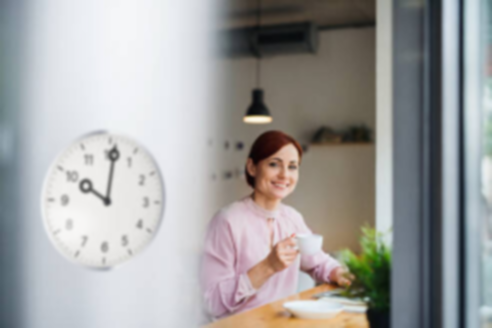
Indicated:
10.01
